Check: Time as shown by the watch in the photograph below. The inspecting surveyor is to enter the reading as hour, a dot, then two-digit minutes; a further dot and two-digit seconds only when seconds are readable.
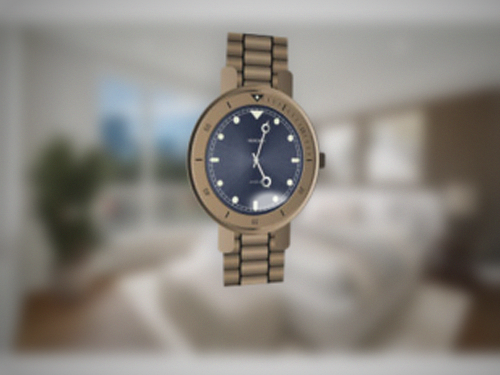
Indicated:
5.03
